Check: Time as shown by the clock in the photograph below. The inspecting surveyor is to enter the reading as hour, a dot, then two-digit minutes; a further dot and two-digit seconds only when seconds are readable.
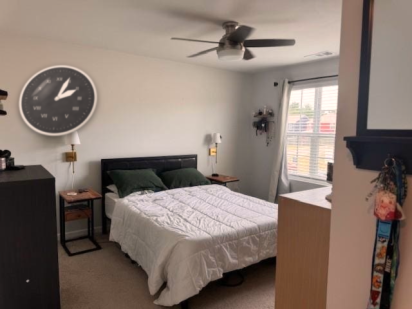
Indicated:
2.04
